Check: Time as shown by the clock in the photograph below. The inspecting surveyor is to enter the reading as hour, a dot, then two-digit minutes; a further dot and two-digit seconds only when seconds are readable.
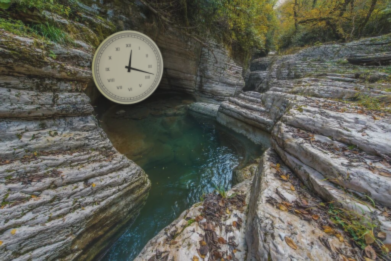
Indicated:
12.18
